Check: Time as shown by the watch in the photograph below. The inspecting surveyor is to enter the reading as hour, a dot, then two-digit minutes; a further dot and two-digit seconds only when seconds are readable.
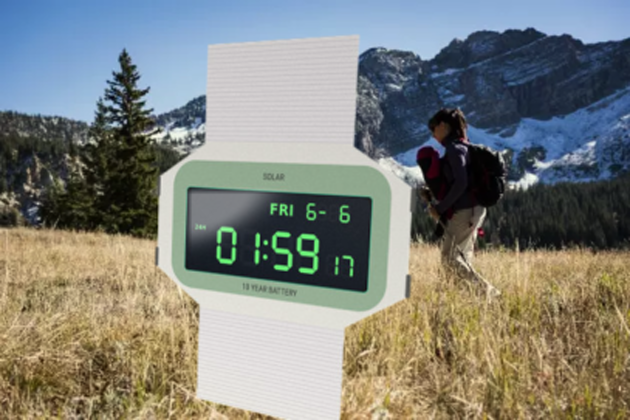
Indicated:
1.59.17
